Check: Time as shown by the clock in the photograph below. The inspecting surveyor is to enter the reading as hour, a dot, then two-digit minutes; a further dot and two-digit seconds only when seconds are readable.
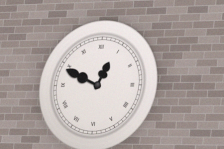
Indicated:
12.49
